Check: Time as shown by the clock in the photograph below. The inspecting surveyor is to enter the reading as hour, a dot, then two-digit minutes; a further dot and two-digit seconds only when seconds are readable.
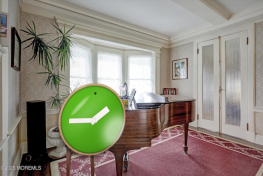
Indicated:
1.45
